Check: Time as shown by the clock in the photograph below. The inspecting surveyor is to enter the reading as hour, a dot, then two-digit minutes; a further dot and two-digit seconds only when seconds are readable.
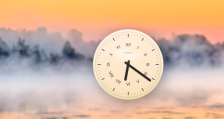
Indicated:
6.21
